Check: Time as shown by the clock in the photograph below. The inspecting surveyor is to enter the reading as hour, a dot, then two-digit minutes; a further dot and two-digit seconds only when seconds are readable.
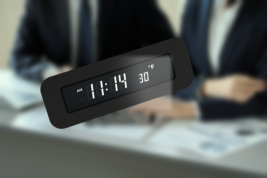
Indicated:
11.14
